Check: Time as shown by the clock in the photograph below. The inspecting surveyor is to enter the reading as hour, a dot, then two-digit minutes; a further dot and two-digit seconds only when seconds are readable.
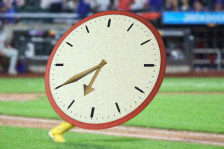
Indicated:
6.40
